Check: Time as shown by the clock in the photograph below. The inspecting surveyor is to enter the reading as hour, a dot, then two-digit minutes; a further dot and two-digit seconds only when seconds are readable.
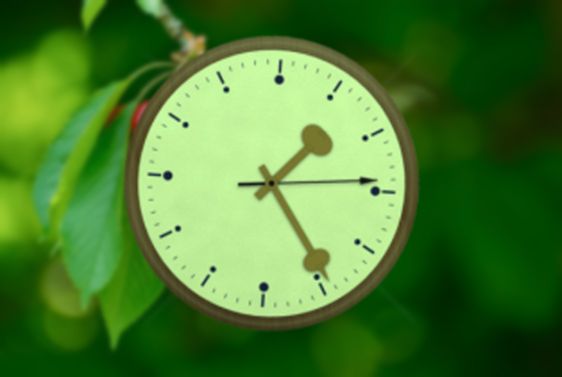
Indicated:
1.24.14
